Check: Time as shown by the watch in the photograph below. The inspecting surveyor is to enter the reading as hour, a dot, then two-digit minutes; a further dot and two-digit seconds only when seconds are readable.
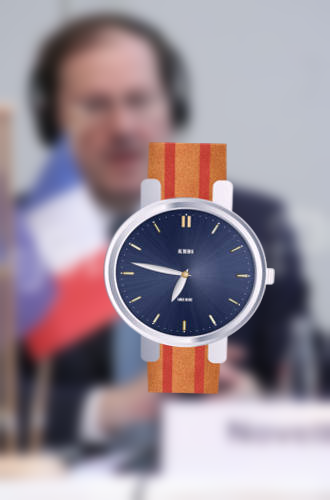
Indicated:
6.47
